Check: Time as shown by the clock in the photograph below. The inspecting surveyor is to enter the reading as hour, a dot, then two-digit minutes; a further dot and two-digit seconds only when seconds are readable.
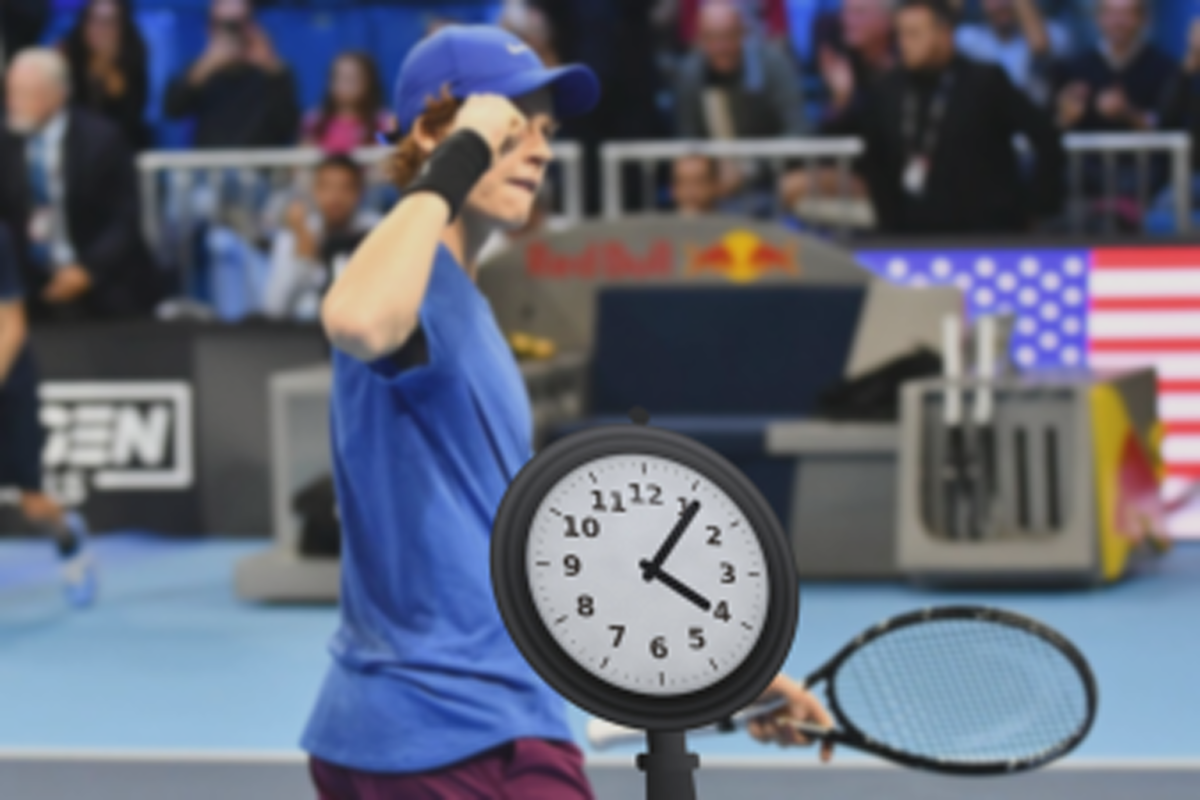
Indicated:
4.06
